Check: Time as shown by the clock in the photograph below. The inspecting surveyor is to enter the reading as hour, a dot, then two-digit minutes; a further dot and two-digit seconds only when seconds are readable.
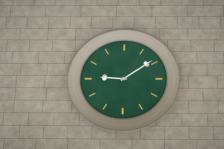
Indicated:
9.09
